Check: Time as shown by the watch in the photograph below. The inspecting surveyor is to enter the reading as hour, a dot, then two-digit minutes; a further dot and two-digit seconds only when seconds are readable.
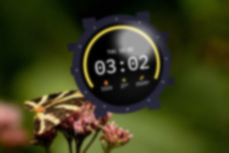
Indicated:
3.02
